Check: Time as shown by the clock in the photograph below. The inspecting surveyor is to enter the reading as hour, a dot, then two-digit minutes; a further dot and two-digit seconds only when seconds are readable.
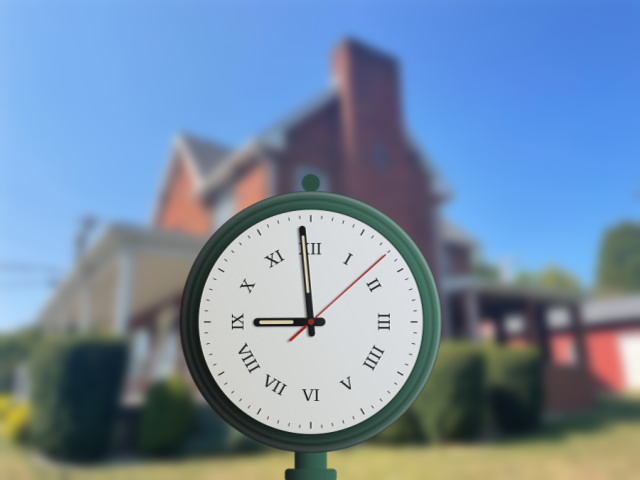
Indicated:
8.59.08
